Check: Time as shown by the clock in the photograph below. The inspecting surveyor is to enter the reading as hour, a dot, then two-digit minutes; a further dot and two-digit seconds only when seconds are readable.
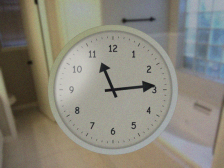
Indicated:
11.14
